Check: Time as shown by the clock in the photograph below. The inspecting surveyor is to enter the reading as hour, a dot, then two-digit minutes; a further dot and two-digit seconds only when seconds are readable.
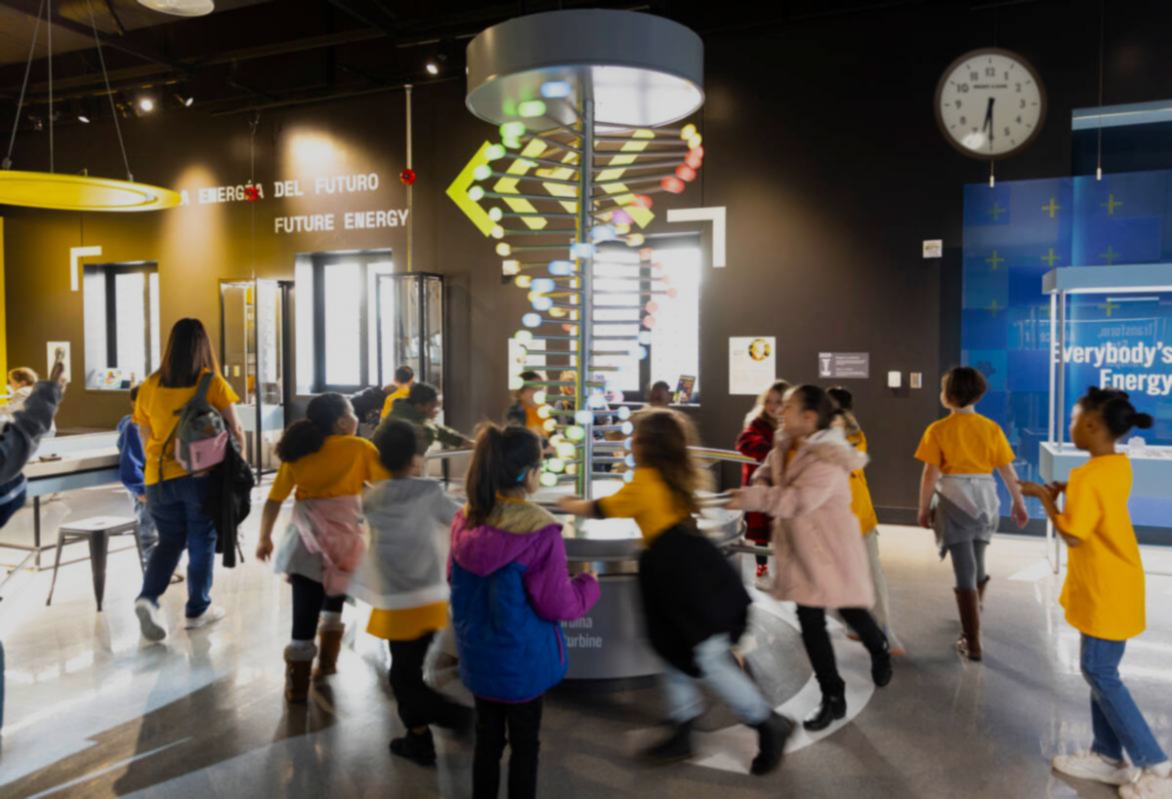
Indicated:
6.30
